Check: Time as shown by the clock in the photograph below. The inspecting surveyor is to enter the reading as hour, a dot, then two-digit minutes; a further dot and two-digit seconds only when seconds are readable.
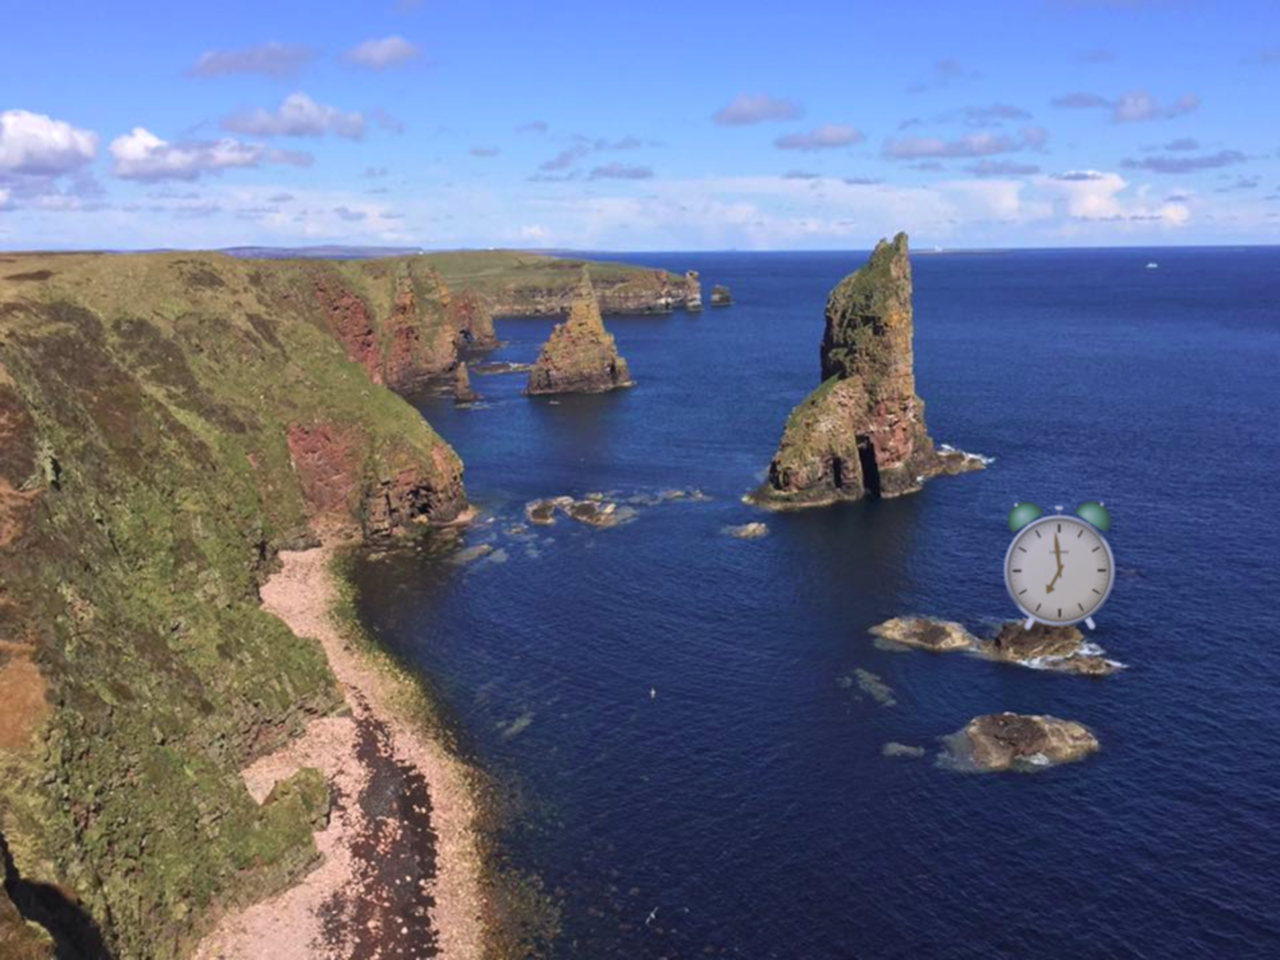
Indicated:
6.59
